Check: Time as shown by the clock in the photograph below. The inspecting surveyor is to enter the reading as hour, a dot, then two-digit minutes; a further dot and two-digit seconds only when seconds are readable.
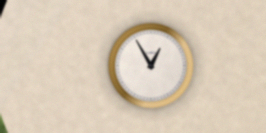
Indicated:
12.55
